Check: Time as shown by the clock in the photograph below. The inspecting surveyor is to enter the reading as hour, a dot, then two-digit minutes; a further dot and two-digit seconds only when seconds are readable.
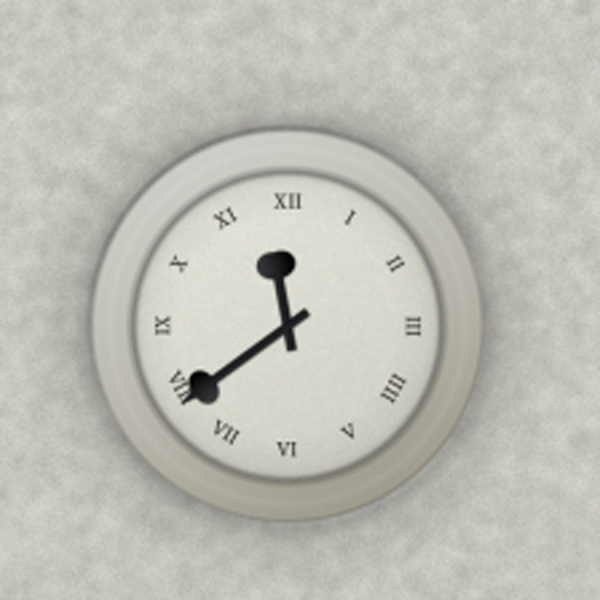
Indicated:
11.39
